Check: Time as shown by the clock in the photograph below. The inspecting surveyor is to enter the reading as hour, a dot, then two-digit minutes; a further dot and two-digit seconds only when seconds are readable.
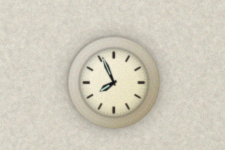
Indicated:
7.56
